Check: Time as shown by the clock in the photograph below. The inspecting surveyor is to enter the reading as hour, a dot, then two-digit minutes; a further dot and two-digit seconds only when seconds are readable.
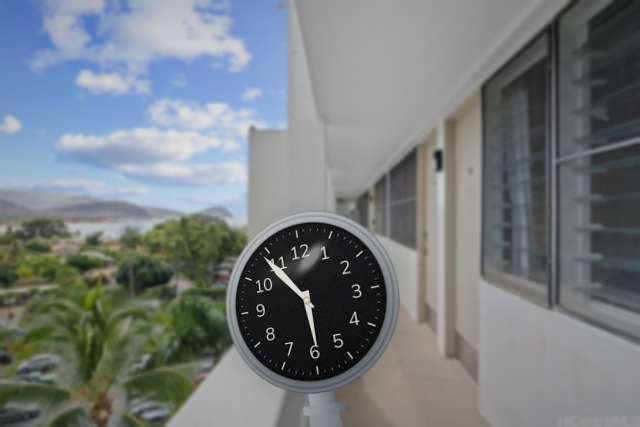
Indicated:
5.54
